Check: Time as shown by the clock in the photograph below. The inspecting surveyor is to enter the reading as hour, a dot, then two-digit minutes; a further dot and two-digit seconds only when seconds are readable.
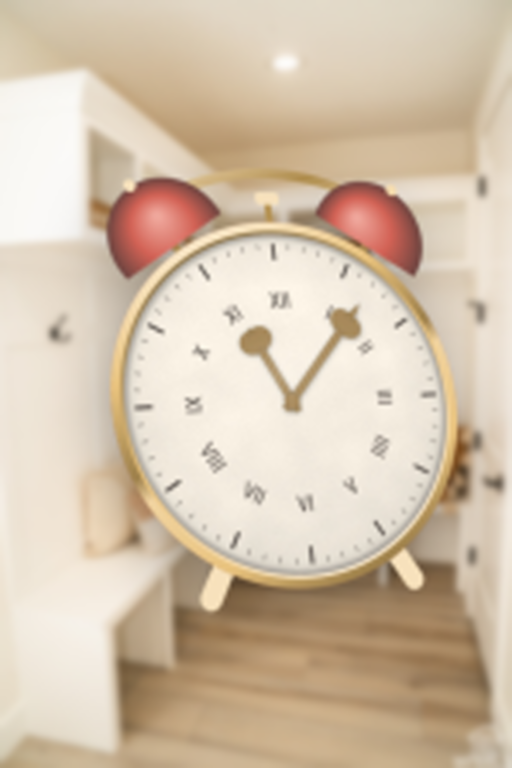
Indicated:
11.07
